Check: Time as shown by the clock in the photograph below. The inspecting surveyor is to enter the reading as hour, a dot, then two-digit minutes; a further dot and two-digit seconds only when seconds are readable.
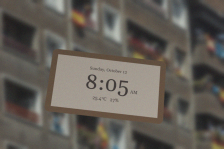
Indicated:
8.05
